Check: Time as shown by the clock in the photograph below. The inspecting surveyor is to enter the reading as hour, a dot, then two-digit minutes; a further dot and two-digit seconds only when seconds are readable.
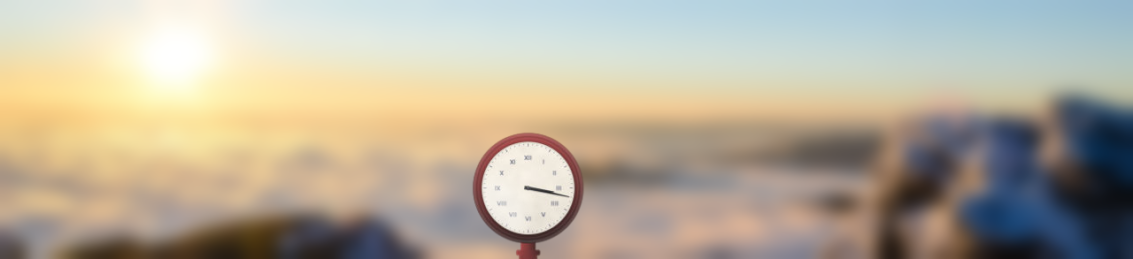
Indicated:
3.17
